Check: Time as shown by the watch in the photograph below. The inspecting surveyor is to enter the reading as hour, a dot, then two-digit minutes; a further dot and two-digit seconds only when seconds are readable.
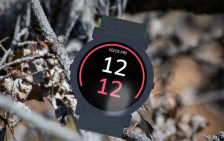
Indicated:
12.12
